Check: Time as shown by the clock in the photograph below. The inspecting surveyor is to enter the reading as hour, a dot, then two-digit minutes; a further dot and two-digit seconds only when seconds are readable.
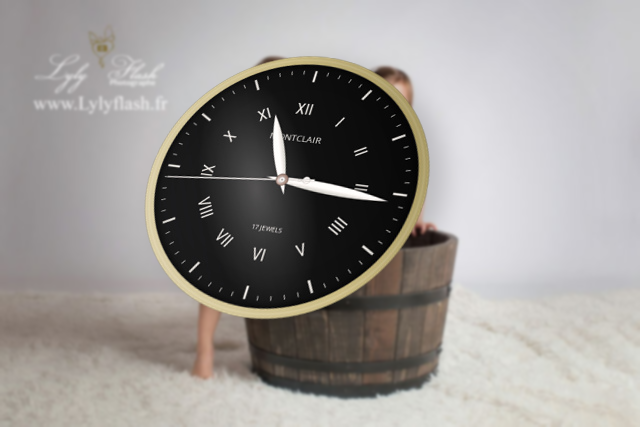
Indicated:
11.15.44
